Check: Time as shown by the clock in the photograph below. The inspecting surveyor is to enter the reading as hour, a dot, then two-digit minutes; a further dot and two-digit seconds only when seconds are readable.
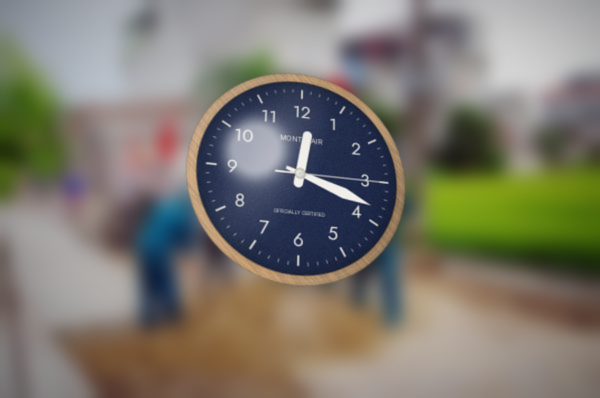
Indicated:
12.18.15
